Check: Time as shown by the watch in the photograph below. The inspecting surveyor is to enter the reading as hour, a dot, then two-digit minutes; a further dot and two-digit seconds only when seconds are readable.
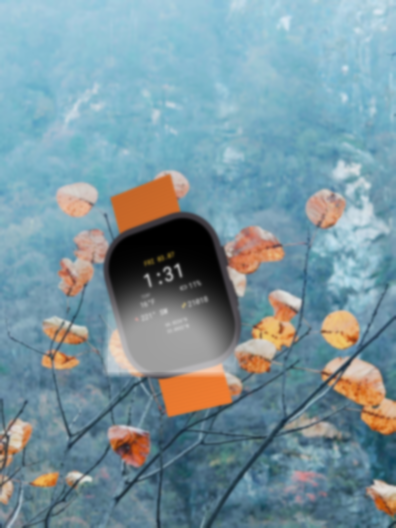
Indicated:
1.31
